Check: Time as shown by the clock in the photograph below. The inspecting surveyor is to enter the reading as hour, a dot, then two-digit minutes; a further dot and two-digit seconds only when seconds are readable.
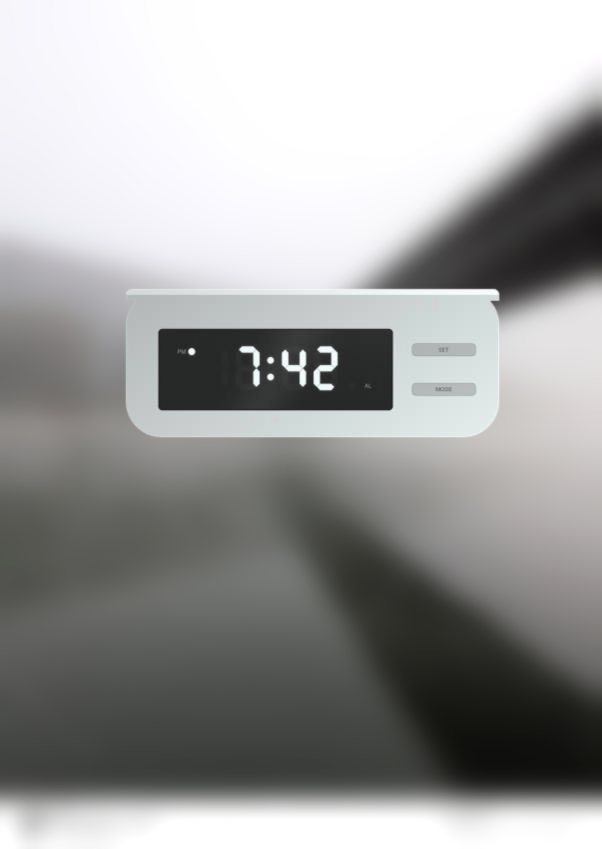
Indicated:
7.42
